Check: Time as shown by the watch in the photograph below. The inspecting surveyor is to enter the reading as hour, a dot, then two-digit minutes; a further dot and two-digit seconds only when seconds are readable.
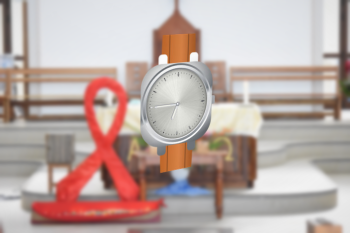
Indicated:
6.45
